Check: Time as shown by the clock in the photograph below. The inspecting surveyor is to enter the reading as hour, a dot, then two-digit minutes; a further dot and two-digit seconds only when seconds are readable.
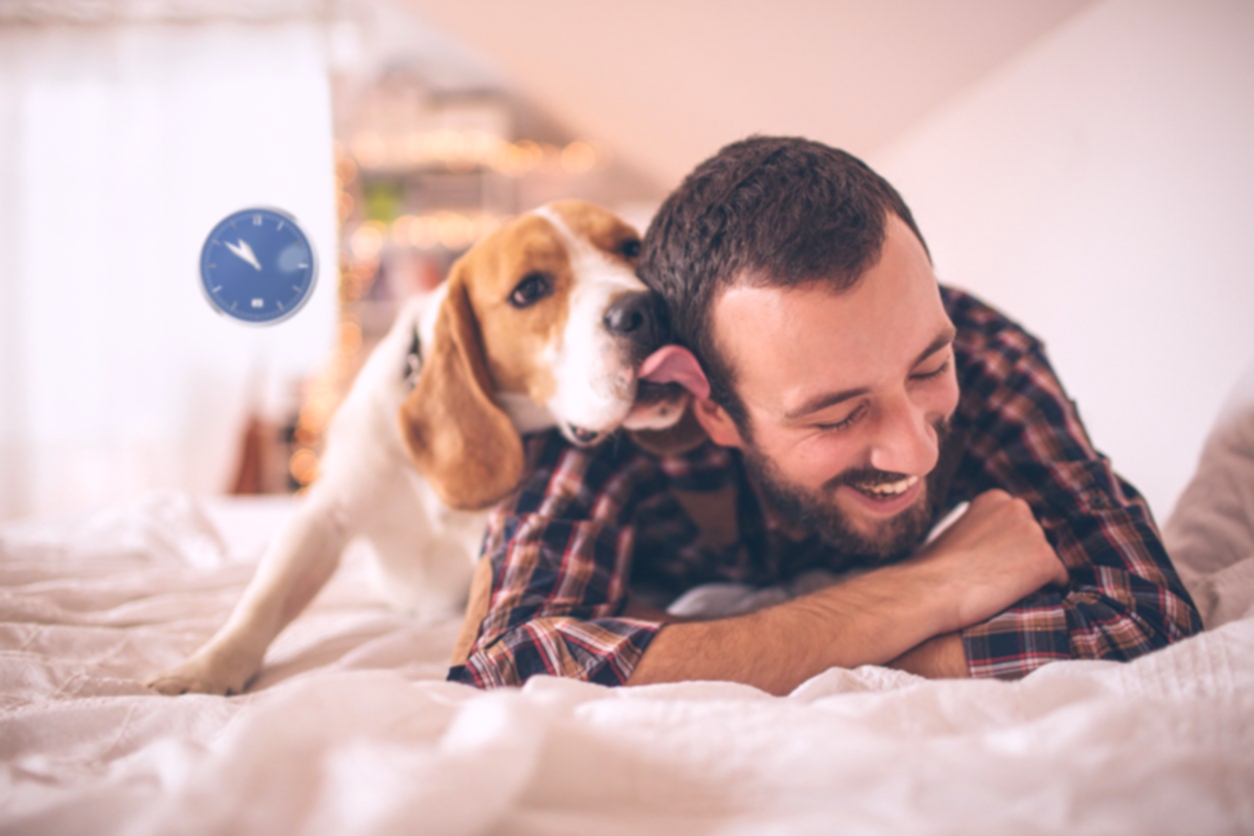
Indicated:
10.51
